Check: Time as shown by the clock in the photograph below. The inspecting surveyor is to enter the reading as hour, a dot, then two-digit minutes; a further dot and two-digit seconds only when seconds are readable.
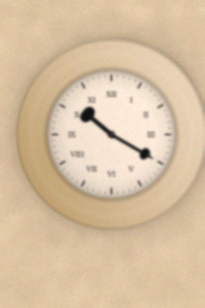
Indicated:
10.20
